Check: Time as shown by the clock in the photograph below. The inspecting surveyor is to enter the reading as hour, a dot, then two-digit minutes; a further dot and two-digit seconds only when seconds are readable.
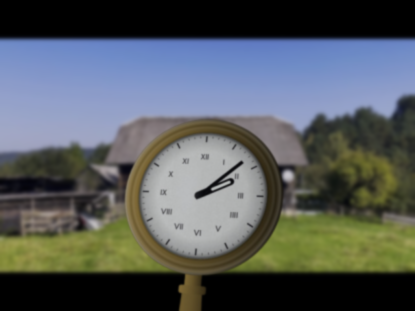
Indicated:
2.08
